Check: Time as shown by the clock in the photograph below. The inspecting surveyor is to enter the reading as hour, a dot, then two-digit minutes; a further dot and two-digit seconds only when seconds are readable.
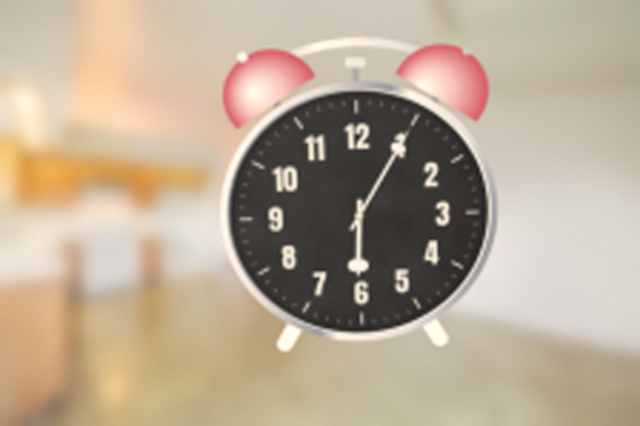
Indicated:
6.05
